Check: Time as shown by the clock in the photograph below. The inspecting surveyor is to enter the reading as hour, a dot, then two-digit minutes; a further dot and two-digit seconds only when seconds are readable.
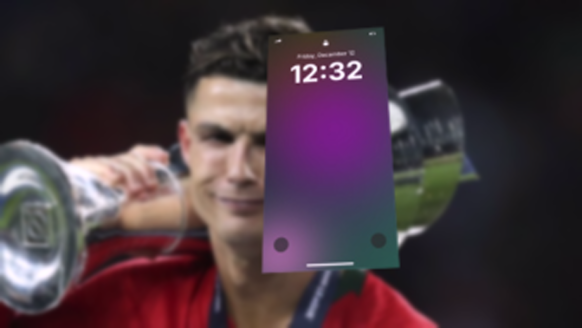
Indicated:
12.32
